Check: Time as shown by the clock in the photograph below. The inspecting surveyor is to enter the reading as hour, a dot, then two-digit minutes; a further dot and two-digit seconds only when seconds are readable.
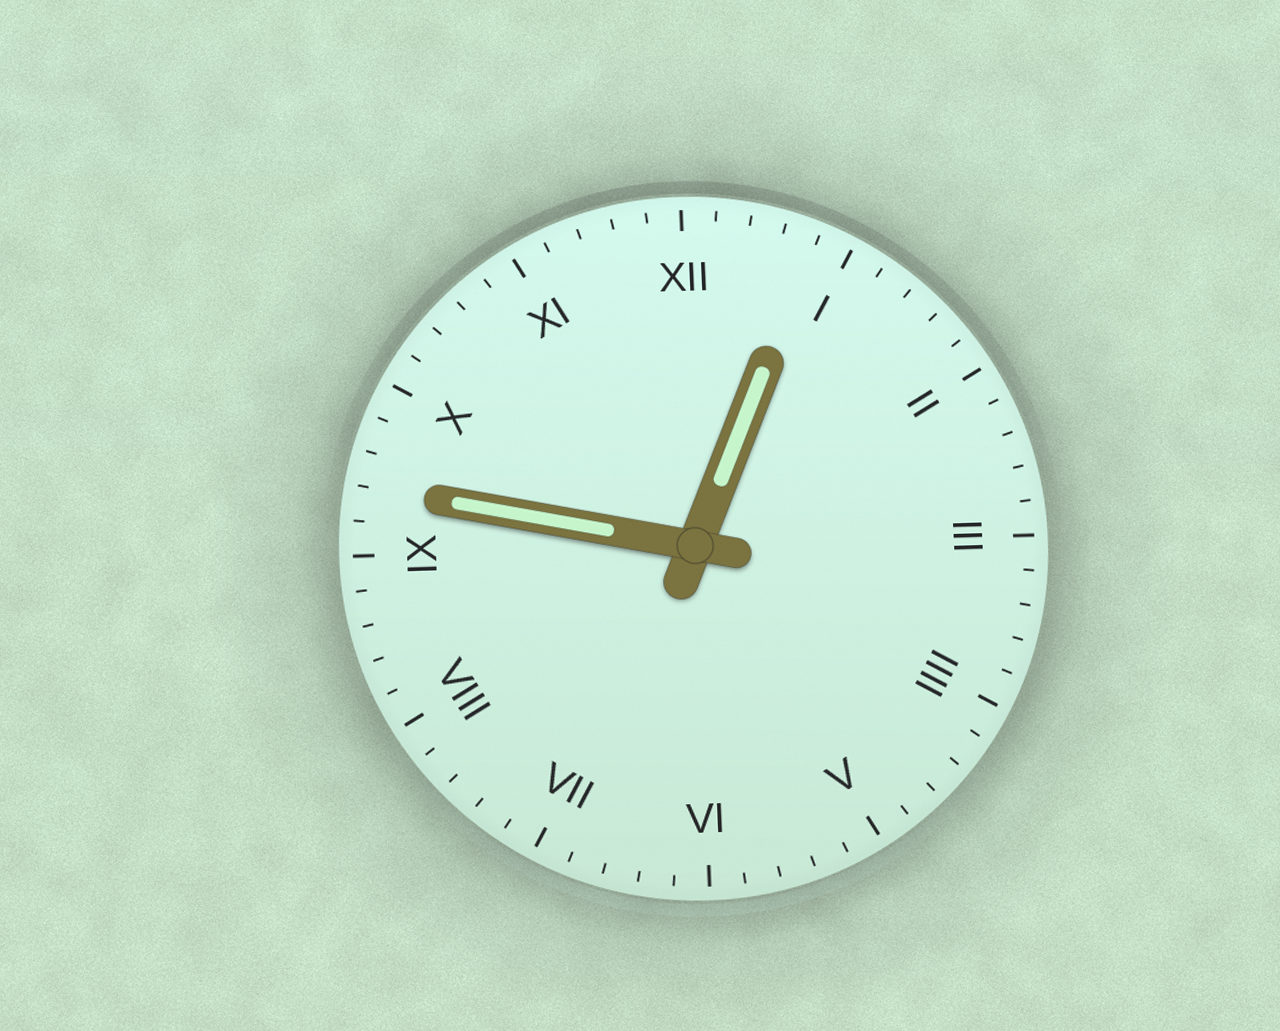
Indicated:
12.47
